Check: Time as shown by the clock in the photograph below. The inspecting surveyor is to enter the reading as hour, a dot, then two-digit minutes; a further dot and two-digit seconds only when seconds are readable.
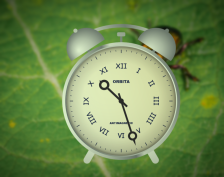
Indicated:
10.27
